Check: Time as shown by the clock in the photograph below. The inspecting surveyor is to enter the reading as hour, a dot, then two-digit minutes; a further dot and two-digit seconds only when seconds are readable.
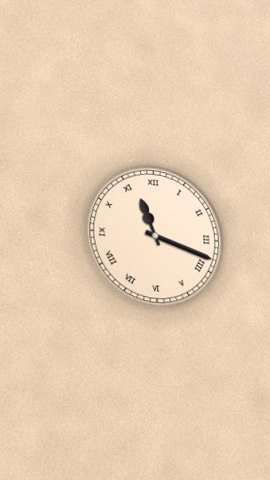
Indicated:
11.18
